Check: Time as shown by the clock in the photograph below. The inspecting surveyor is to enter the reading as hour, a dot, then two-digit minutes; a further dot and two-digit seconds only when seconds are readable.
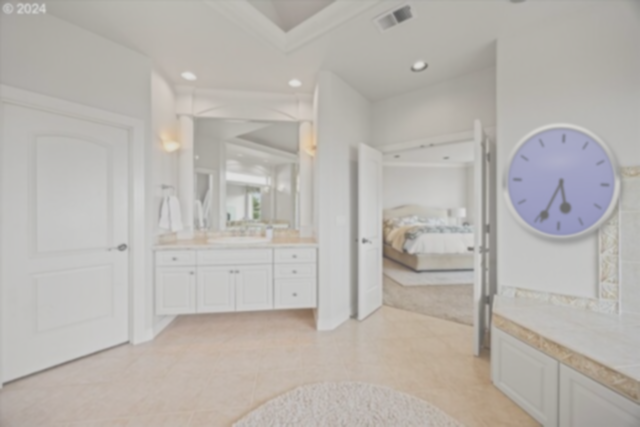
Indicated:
5.34
